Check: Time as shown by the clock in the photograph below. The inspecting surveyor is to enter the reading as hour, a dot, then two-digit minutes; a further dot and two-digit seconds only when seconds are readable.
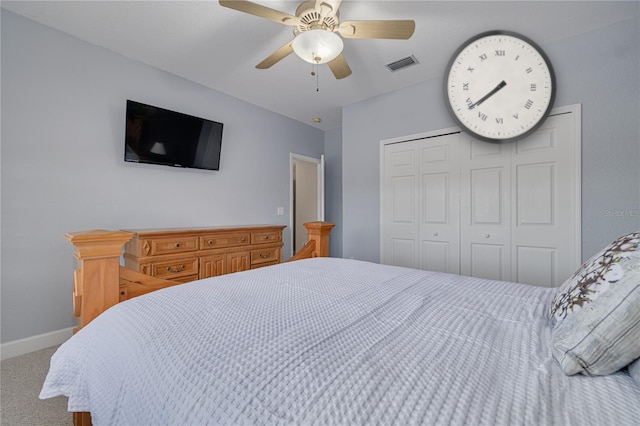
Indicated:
7.39
